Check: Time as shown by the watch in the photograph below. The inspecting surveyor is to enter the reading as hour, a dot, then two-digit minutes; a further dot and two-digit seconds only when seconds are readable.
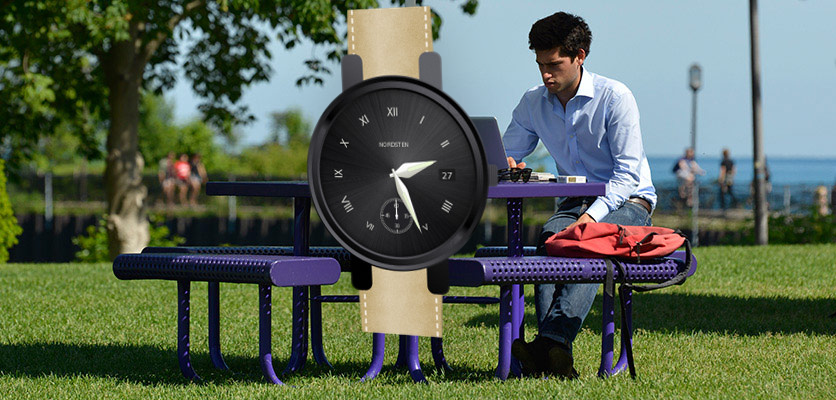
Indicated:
2.26
